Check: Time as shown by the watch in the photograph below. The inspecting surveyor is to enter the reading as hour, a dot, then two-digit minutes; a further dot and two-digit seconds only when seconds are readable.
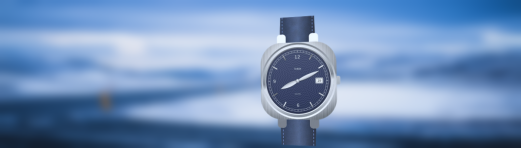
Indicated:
8.11
